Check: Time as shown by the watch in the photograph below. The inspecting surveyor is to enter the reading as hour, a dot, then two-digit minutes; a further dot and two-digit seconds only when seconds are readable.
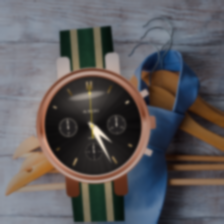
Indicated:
4.26
